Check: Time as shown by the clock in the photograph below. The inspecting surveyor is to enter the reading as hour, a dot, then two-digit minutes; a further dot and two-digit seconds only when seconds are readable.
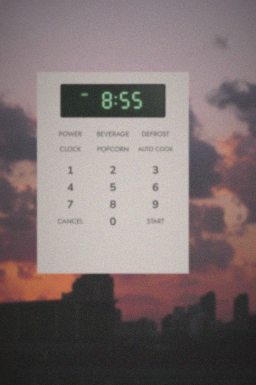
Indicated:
8.55
